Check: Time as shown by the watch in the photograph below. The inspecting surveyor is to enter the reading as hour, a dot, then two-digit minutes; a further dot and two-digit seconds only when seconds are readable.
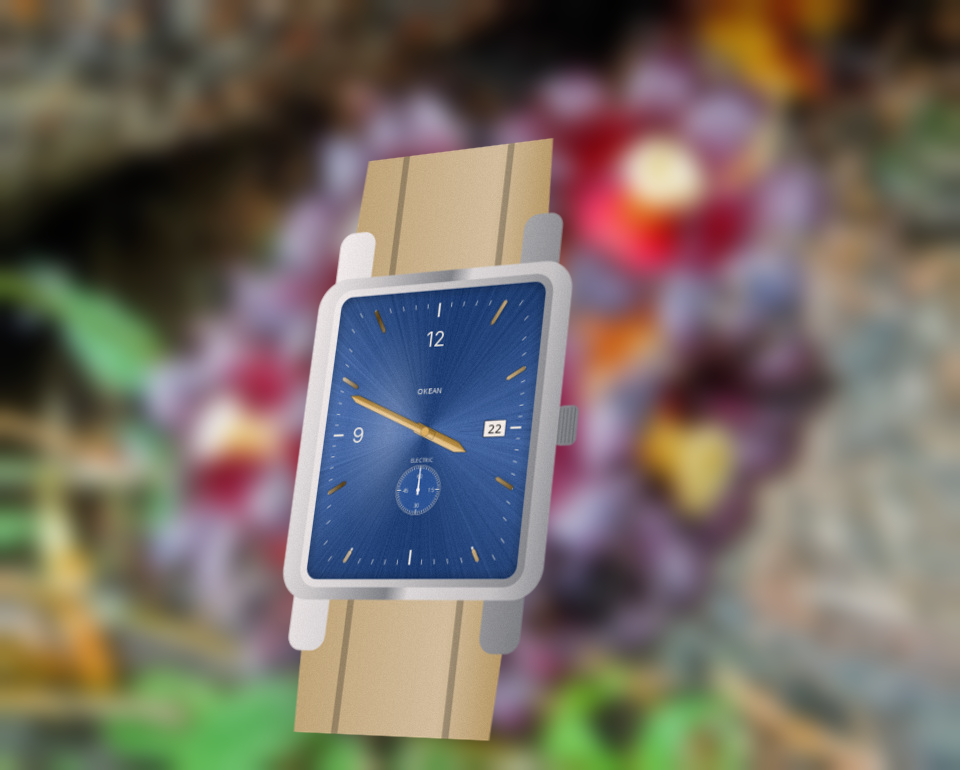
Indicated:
3.49
